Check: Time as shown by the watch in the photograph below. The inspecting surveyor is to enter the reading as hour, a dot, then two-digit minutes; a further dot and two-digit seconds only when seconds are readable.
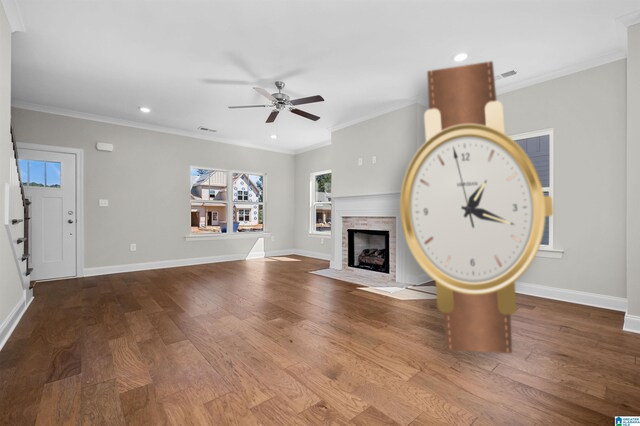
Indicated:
1.17.58
